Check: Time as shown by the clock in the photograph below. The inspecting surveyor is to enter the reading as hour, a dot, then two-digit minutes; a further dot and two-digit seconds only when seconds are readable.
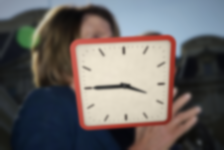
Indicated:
3.45
